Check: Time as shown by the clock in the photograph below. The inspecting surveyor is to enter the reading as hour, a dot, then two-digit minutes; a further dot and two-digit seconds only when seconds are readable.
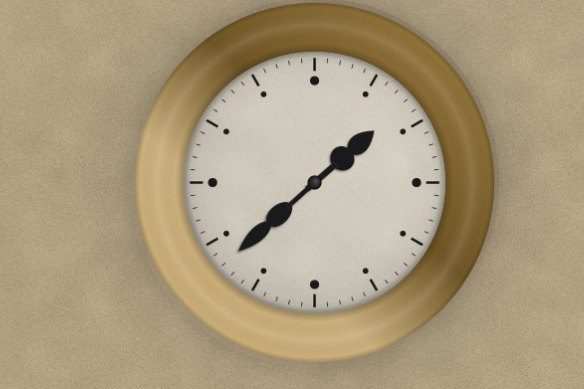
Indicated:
1.38
